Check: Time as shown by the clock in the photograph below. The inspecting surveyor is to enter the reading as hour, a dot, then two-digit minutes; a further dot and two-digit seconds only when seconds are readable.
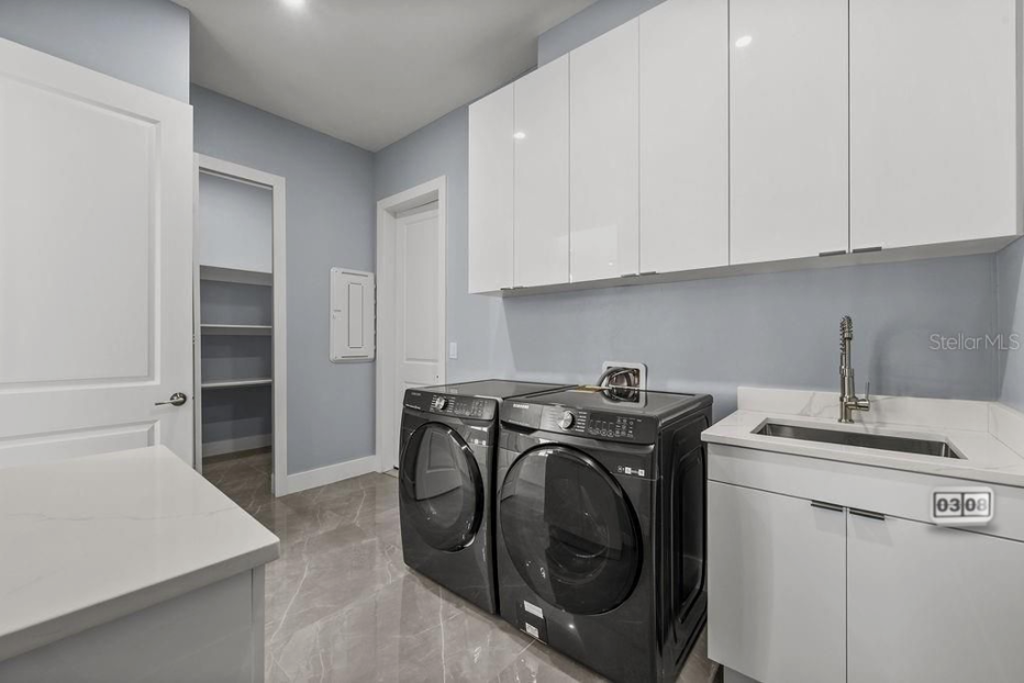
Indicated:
3.08
